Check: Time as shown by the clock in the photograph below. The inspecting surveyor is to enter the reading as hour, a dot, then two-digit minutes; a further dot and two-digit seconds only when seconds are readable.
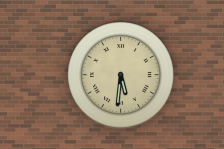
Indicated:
5.31
